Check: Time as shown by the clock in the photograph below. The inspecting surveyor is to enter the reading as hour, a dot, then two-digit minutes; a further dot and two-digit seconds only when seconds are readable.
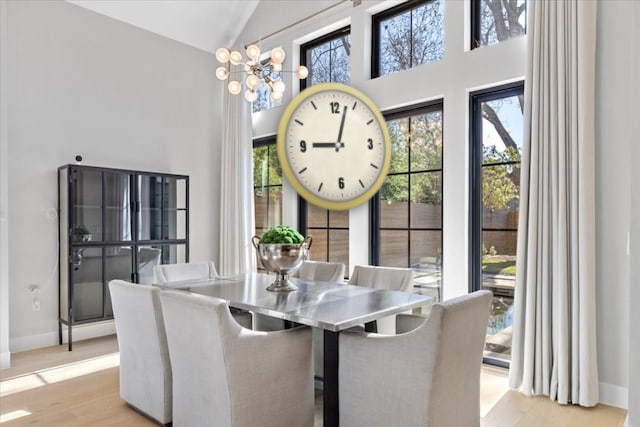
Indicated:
9.03
